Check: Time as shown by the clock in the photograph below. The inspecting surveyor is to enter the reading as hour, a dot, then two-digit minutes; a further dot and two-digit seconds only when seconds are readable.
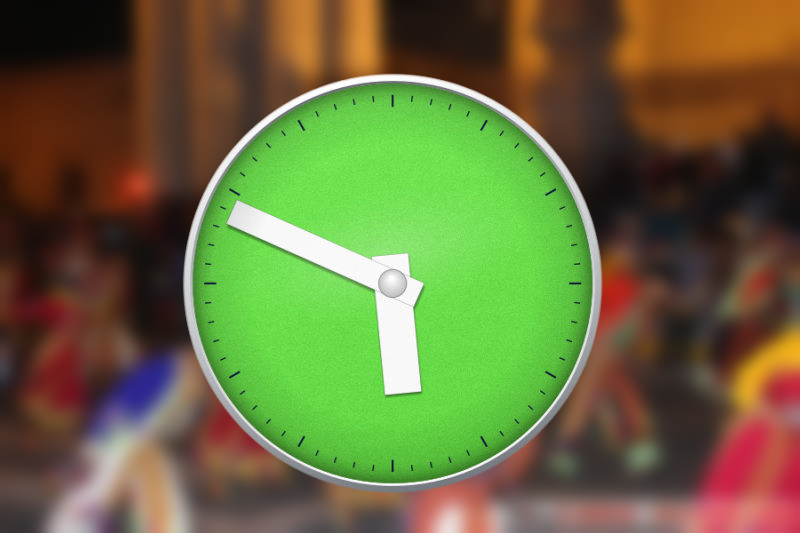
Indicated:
5.49
